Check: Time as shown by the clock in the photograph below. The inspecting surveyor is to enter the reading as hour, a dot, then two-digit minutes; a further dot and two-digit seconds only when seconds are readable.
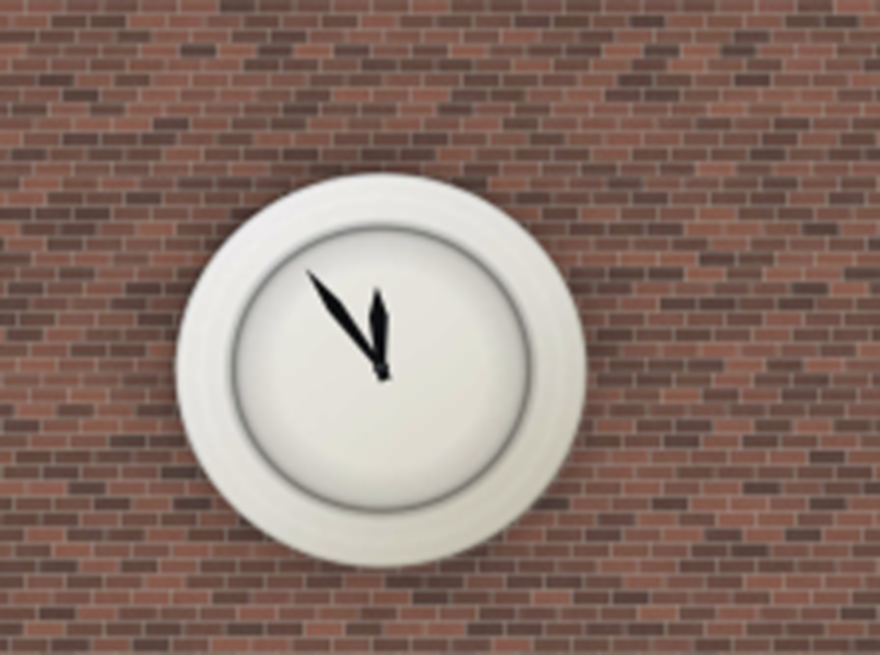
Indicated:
11.54
